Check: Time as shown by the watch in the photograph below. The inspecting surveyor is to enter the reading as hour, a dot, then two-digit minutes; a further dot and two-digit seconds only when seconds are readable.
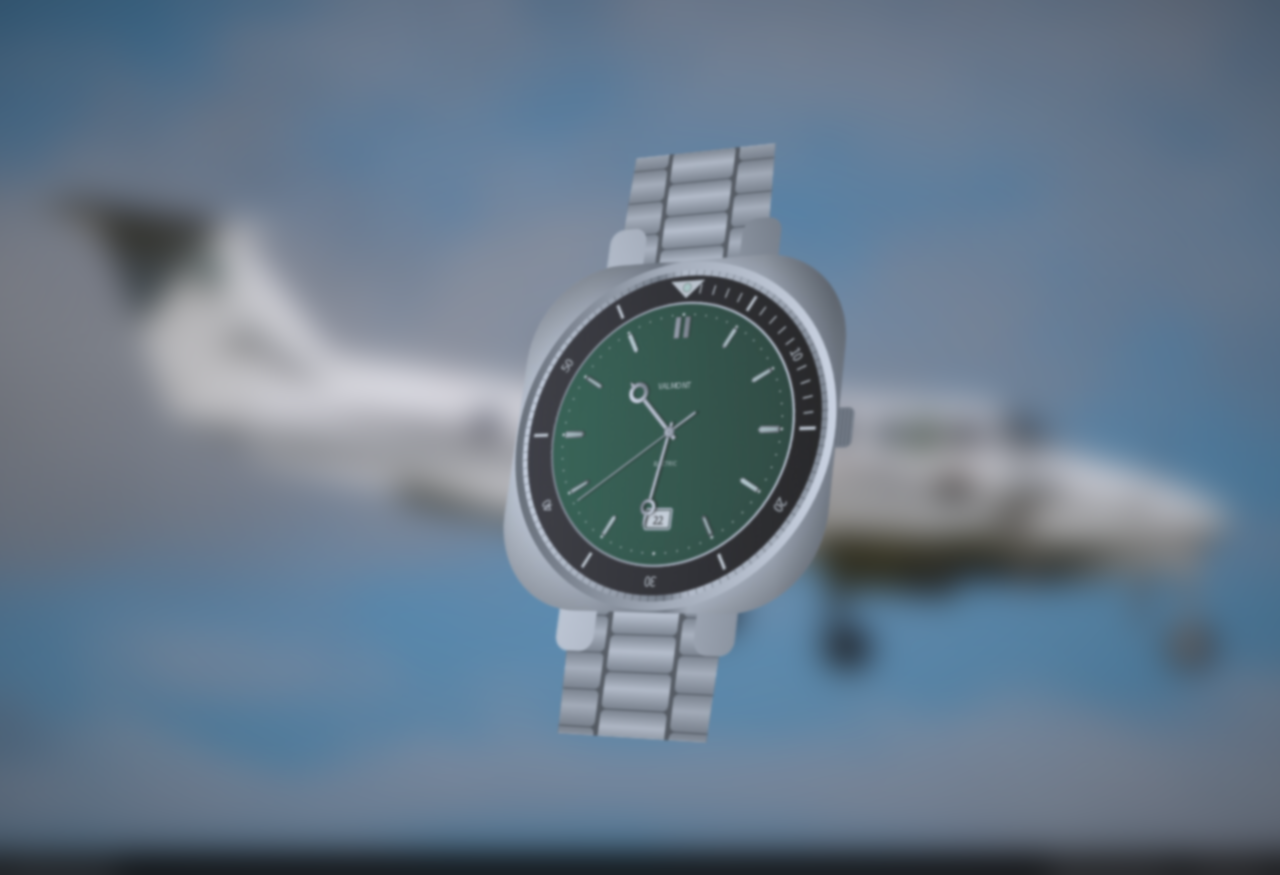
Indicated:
10.31.39
